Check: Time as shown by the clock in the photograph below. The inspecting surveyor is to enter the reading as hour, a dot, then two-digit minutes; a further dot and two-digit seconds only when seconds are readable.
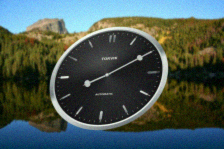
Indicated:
8.10
